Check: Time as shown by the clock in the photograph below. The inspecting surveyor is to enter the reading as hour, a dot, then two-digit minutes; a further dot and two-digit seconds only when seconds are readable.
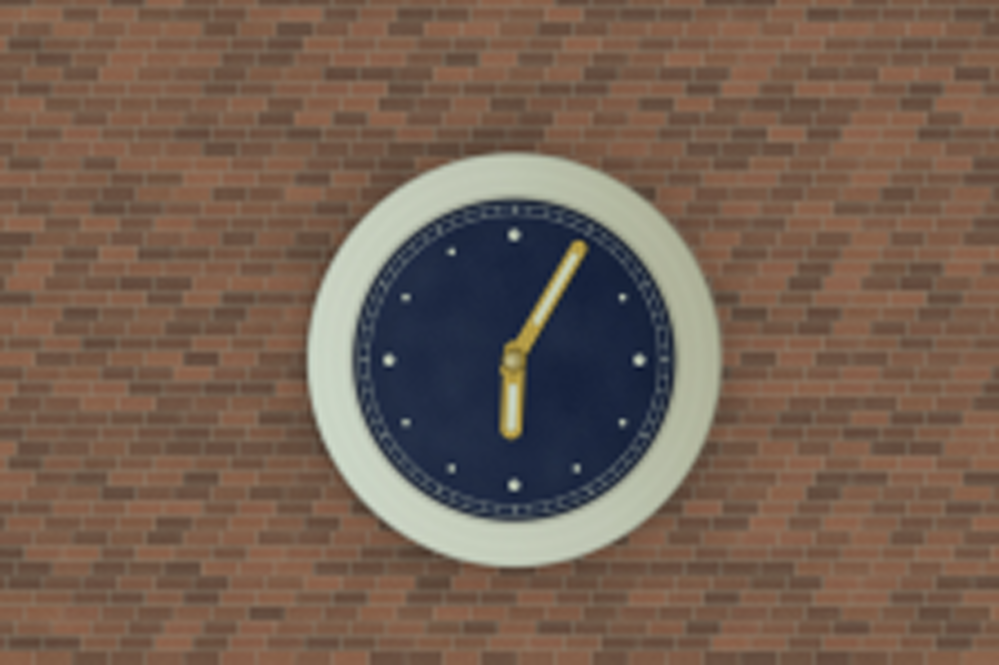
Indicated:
6.05
